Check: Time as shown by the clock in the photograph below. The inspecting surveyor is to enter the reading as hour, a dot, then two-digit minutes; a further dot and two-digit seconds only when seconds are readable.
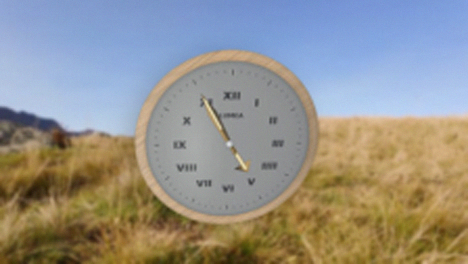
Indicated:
4.55
